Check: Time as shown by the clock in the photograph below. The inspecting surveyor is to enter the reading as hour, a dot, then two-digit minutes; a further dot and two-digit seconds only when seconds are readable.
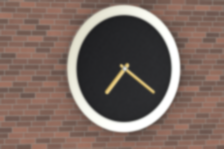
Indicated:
7.21
